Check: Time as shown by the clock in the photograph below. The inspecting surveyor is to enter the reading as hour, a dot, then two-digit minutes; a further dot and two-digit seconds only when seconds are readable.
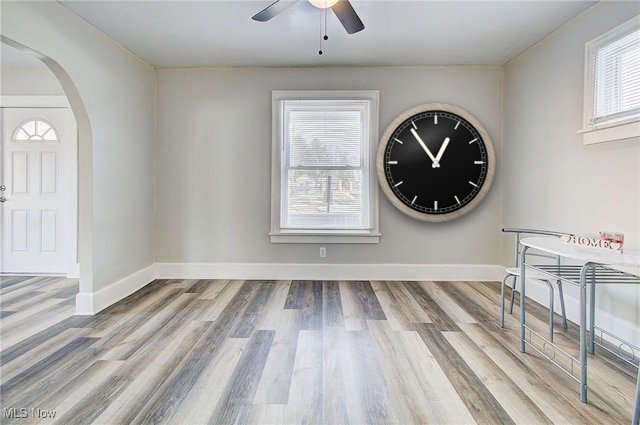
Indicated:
12.54
